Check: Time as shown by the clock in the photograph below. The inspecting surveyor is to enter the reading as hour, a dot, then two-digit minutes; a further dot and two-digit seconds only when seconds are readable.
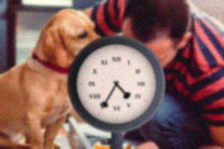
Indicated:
4.35
